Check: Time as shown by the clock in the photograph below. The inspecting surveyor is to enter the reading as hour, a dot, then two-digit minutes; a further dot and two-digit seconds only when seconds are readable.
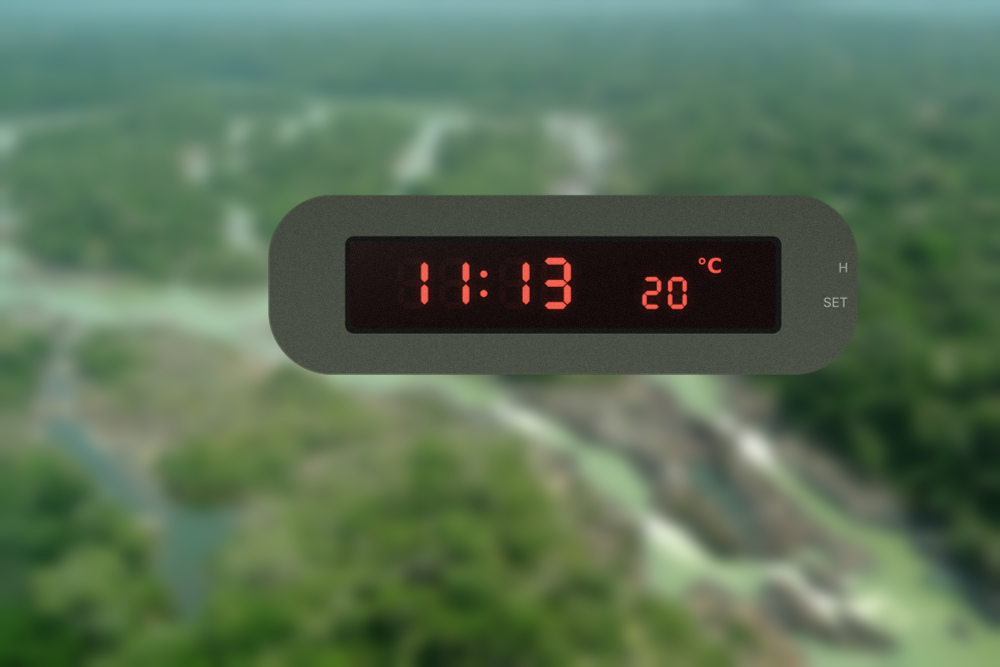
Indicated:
11.13
